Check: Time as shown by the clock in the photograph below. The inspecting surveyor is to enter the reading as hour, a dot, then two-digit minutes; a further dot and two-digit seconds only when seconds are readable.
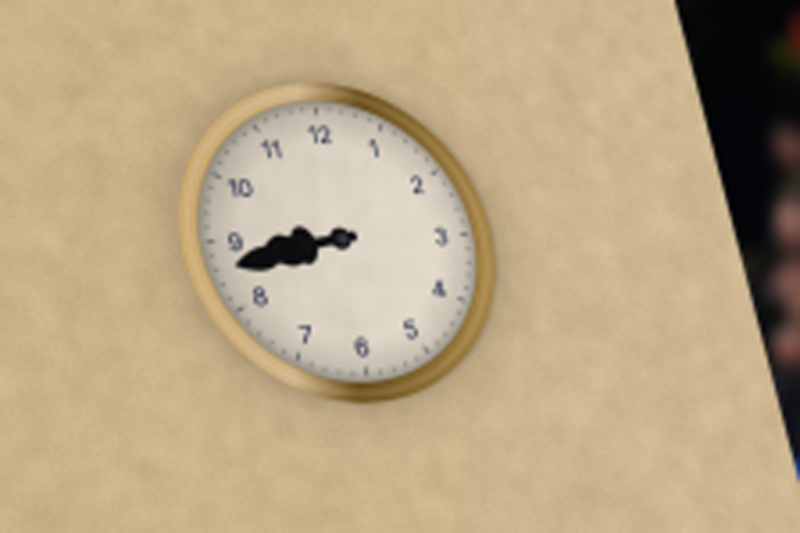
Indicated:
8.43
